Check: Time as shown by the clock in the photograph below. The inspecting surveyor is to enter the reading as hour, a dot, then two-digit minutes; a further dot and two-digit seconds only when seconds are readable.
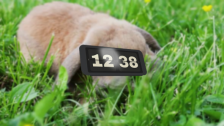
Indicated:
12.38
